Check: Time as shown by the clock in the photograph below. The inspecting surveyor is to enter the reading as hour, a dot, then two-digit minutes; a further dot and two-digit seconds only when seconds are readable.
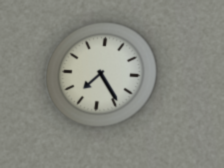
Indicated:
7.24
